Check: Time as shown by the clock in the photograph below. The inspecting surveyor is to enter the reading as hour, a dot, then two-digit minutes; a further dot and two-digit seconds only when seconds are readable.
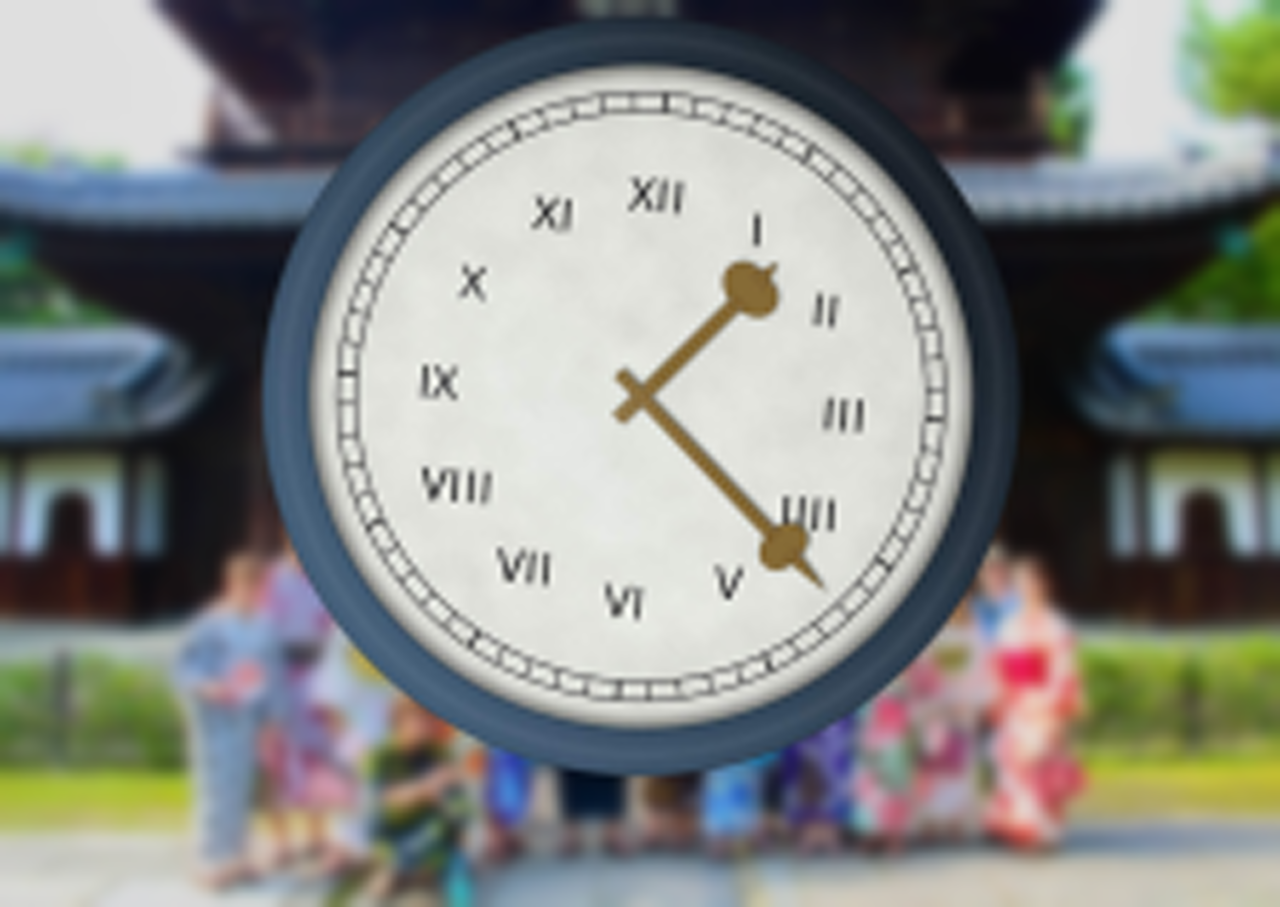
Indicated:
1.22
